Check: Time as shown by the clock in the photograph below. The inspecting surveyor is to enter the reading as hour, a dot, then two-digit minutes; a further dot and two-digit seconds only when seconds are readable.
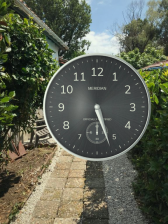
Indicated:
5.27
